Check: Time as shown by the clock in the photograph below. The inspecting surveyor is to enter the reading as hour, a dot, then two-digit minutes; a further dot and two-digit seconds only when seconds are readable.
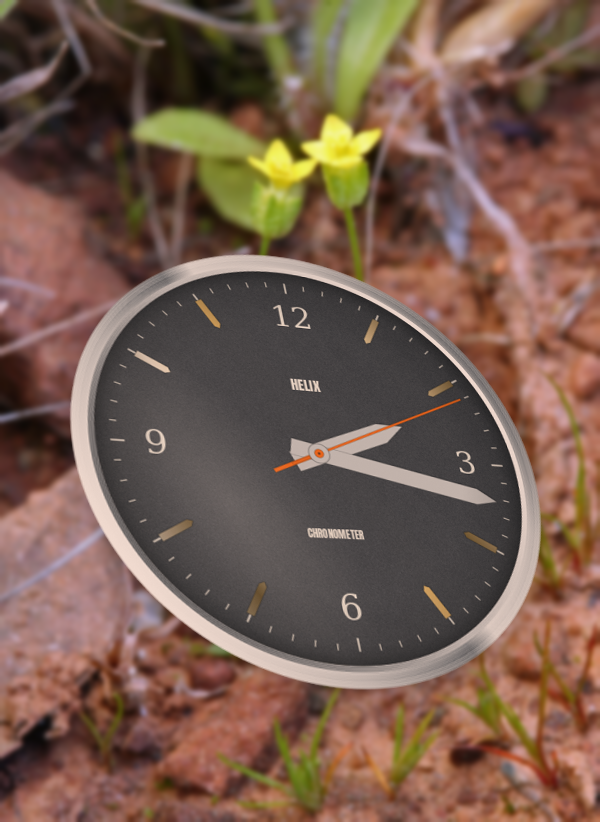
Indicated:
2.17.11
